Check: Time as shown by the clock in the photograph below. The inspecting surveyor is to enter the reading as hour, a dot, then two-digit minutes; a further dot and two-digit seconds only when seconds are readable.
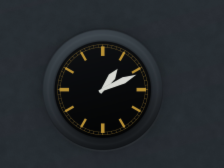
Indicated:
1.11
